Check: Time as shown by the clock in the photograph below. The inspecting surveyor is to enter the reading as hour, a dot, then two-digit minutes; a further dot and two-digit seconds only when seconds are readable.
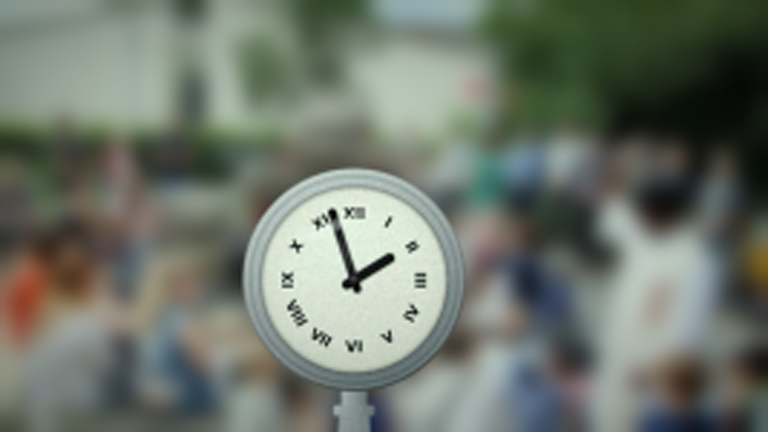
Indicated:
1.57
